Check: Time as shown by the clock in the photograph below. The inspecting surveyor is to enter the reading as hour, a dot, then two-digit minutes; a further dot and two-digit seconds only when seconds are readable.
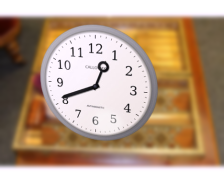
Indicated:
12.41
